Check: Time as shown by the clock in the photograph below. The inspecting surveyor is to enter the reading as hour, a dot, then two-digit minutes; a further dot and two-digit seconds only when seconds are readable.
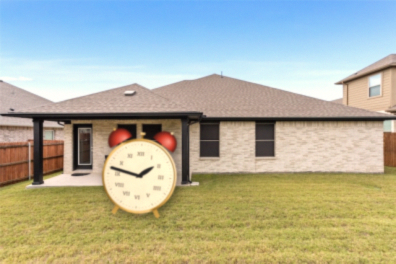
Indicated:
1.47
